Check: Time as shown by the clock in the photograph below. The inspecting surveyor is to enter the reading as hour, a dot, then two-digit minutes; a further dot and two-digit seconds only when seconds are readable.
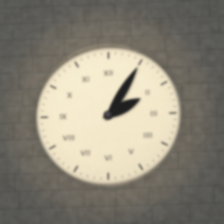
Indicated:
2.05
